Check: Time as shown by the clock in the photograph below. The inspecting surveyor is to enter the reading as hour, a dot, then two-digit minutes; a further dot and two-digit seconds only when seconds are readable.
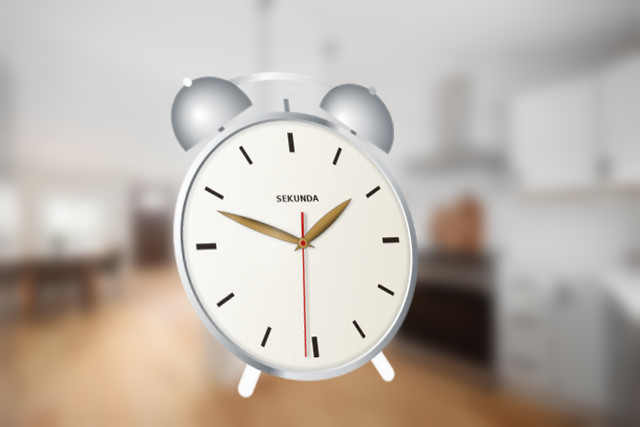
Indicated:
1.48.31
